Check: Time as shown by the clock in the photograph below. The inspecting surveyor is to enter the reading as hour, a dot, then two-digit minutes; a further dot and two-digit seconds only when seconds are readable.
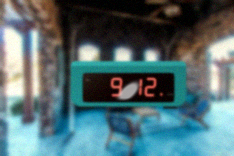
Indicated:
9.12
